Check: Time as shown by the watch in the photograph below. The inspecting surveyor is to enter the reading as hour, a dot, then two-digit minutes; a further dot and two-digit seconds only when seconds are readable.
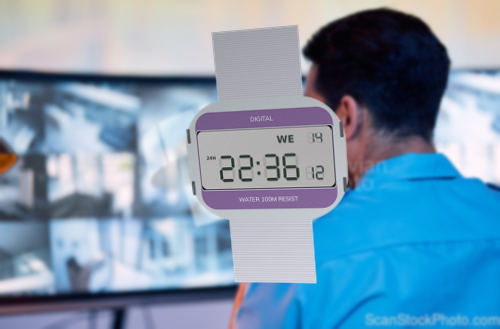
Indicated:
22.36.12
